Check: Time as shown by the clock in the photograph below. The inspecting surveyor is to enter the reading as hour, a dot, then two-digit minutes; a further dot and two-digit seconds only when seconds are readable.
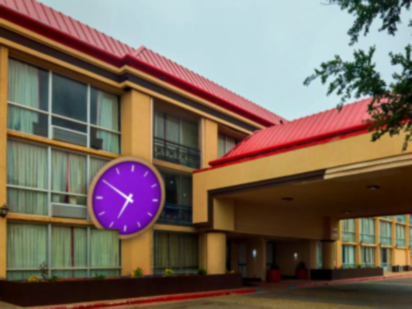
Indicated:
6.50
